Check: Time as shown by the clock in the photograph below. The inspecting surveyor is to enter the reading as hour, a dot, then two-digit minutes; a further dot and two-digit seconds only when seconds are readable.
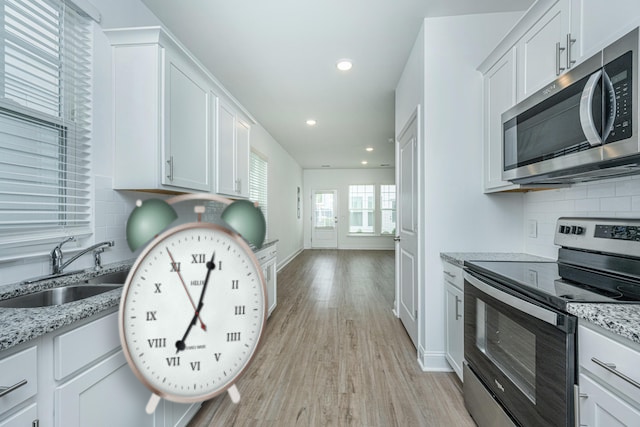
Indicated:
7.02.55
